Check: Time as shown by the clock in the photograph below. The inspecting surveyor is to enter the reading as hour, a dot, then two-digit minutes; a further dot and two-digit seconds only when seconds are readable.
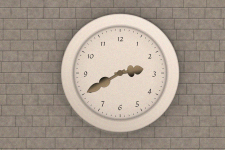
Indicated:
2.40
